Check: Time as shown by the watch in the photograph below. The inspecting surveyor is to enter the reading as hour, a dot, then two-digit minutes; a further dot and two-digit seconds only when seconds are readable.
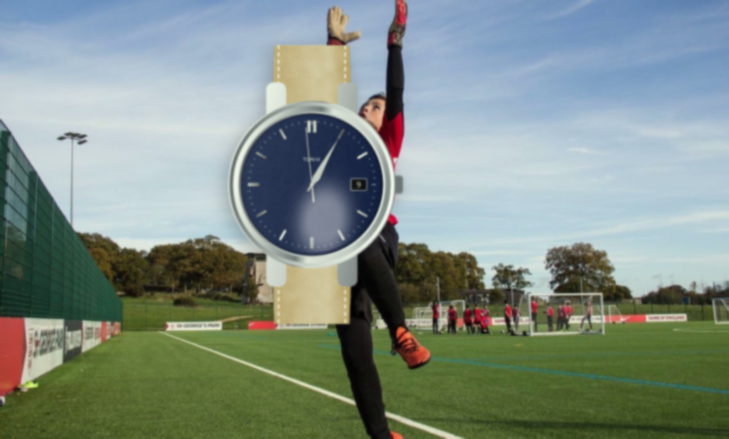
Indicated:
1.04.59
